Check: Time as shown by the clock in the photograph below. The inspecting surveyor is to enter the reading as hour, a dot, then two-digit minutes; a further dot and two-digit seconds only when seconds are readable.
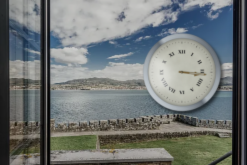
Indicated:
3.16
